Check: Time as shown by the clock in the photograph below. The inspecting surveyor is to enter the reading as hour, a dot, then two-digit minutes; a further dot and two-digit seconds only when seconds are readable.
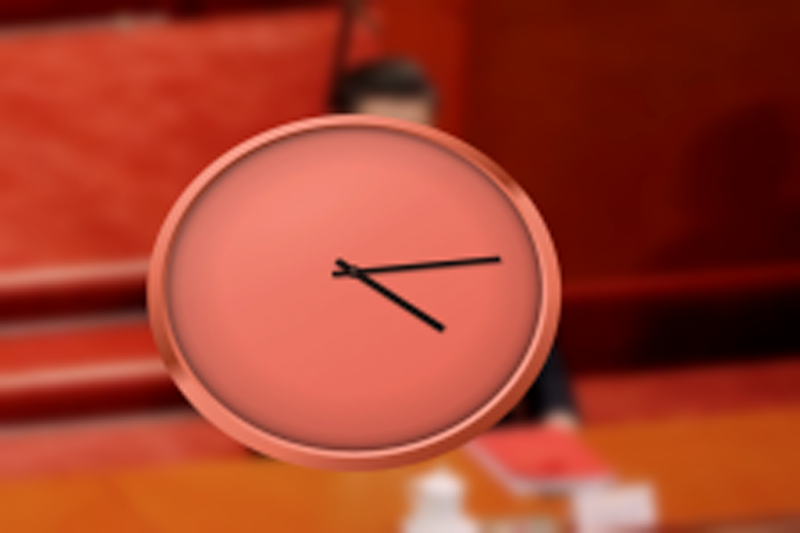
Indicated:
4.14
